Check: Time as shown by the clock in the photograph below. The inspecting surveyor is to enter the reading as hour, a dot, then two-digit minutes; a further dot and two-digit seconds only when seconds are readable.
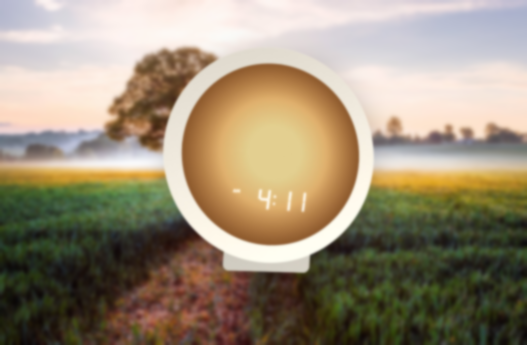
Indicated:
4.11
